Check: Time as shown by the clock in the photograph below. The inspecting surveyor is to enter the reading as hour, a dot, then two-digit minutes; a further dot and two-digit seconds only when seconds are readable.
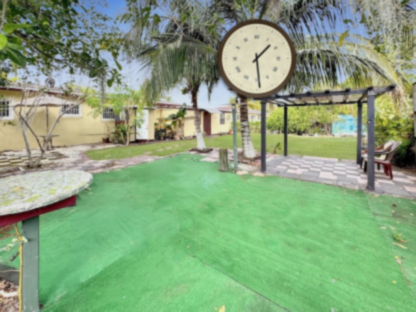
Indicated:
1.29
